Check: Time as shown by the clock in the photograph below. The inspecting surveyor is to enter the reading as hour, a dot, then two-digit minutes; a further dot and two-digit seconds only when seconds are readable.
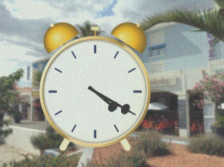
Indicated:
4.20
